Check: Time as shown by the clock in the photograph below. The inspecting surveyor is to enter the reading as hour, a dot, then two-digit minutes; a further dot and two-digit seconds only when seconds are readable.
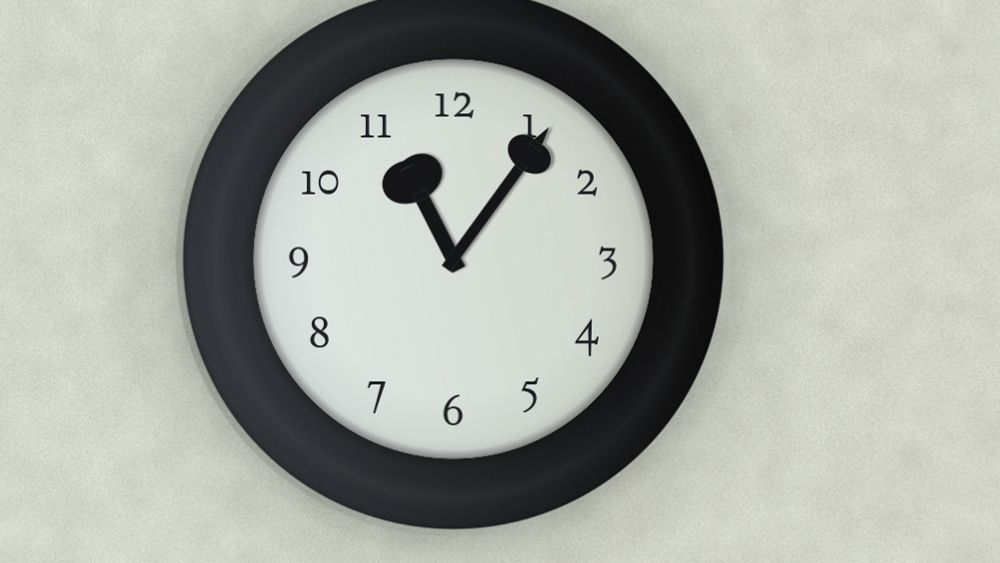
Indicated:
11.06
